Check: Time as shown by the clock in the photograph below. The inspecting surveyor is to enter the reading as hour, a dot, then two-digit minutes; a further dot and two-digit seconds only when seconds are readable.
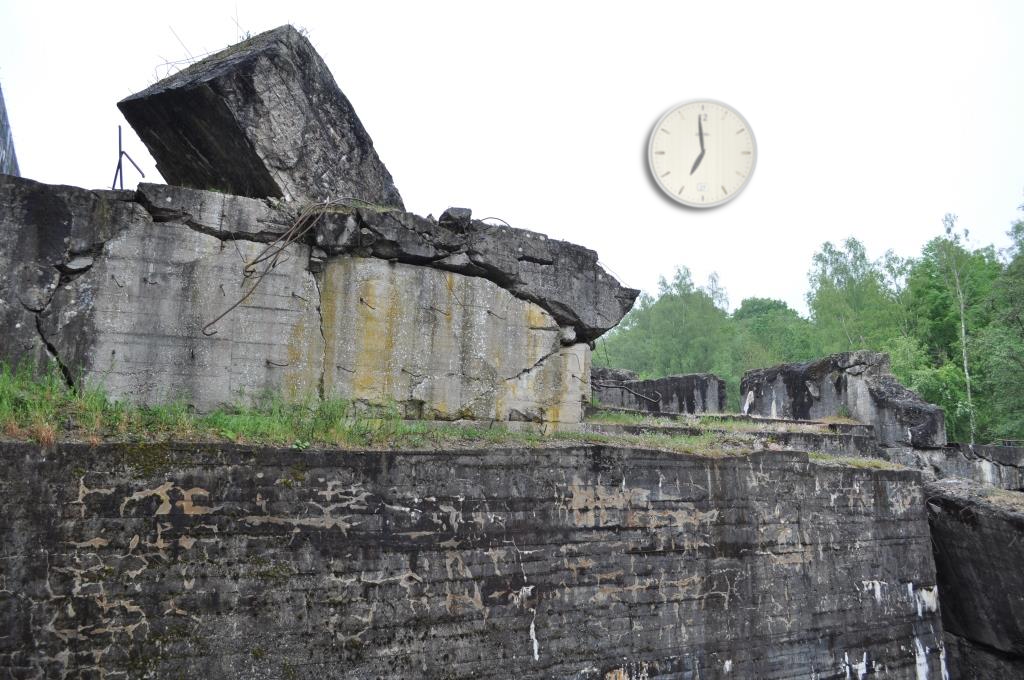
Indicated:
6.59
